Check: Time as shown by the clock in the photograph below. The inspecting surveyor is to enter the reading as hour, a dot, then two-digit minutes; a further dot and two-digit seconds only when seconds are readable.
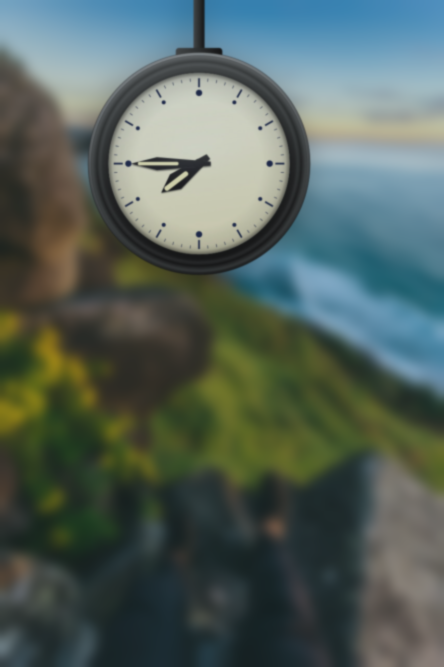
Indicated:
7.45
